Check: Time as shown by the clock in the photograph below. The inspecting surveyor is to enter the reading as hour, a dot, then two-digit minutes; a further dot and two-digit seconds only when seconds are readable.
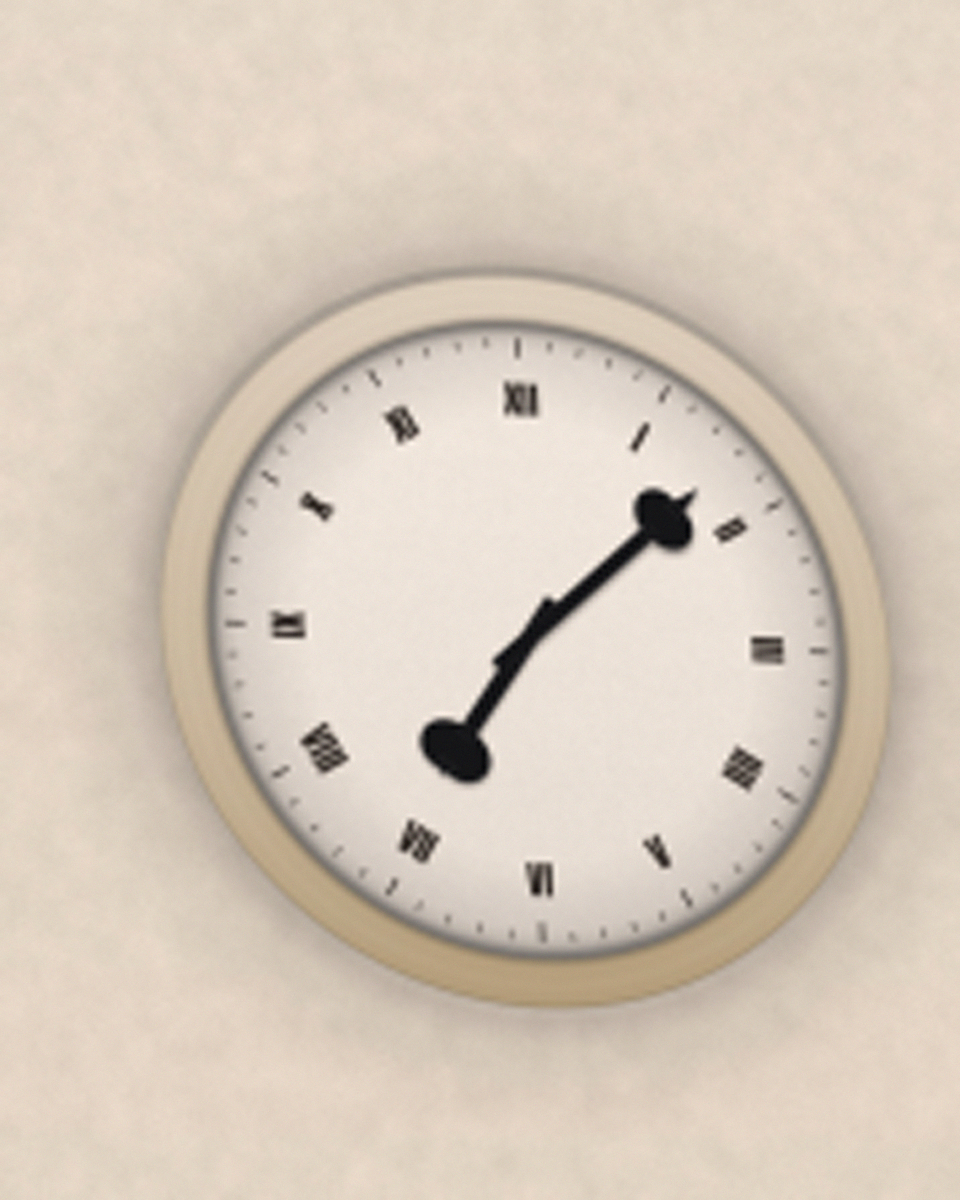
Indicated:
7.08
